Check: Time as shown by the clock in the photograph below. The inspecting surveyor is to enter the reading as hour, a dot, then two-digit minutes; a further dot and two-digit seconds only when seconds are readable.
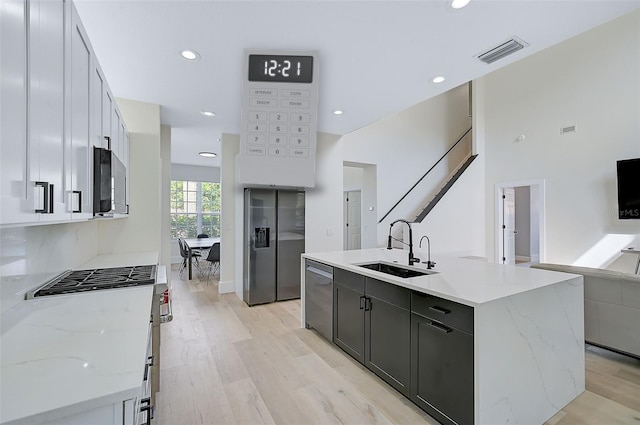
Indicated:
12.21
